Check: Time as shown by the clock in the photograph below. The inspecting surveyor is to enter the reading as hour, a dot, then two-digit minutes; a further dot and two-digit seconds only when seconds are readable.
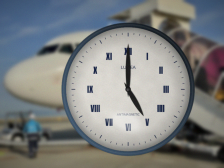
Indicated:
5.00
